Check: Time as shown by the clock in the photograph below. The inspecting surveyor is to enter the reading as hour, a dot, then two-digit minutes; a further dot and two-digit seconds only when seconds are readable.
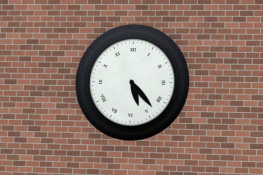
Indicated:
5.23
